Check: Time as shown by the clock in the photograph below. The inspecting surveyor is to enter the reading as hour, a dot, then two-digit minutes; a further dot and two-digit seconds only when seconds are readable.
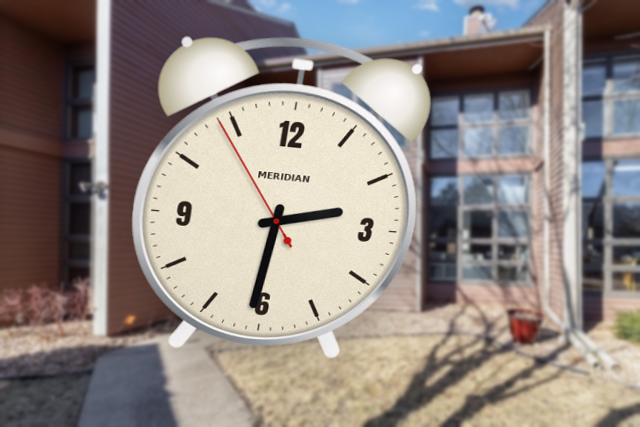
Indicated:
2.30.54
